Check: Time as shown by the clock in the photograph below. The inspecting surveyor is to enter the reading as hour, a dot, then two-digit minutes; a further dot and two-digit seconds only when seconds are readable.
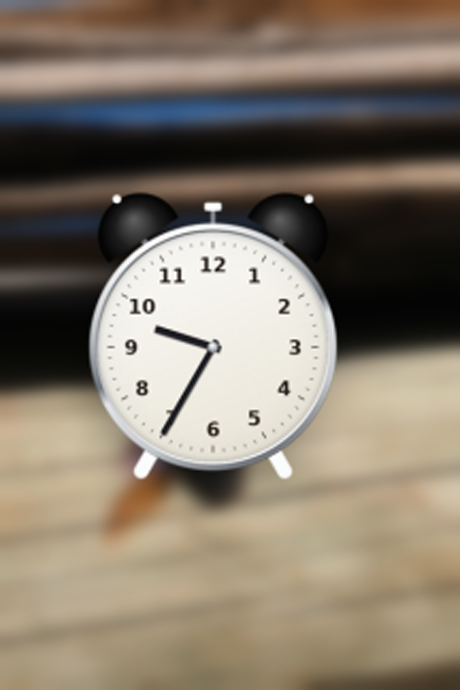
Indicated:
9.35
